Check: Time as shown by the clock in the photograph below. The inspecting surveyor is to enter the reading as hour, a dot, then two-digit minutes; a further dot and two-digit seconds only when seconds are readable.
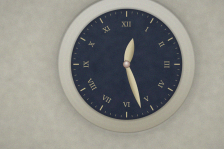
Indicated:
12.27
